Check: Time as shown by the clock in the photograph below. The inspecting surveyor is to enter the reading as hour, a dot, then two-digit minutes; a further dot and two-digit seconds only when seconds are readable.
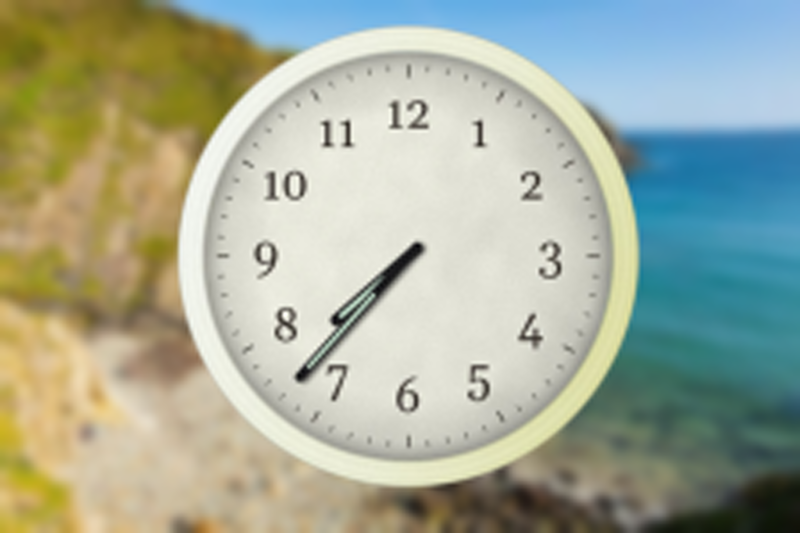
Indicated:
7.37
